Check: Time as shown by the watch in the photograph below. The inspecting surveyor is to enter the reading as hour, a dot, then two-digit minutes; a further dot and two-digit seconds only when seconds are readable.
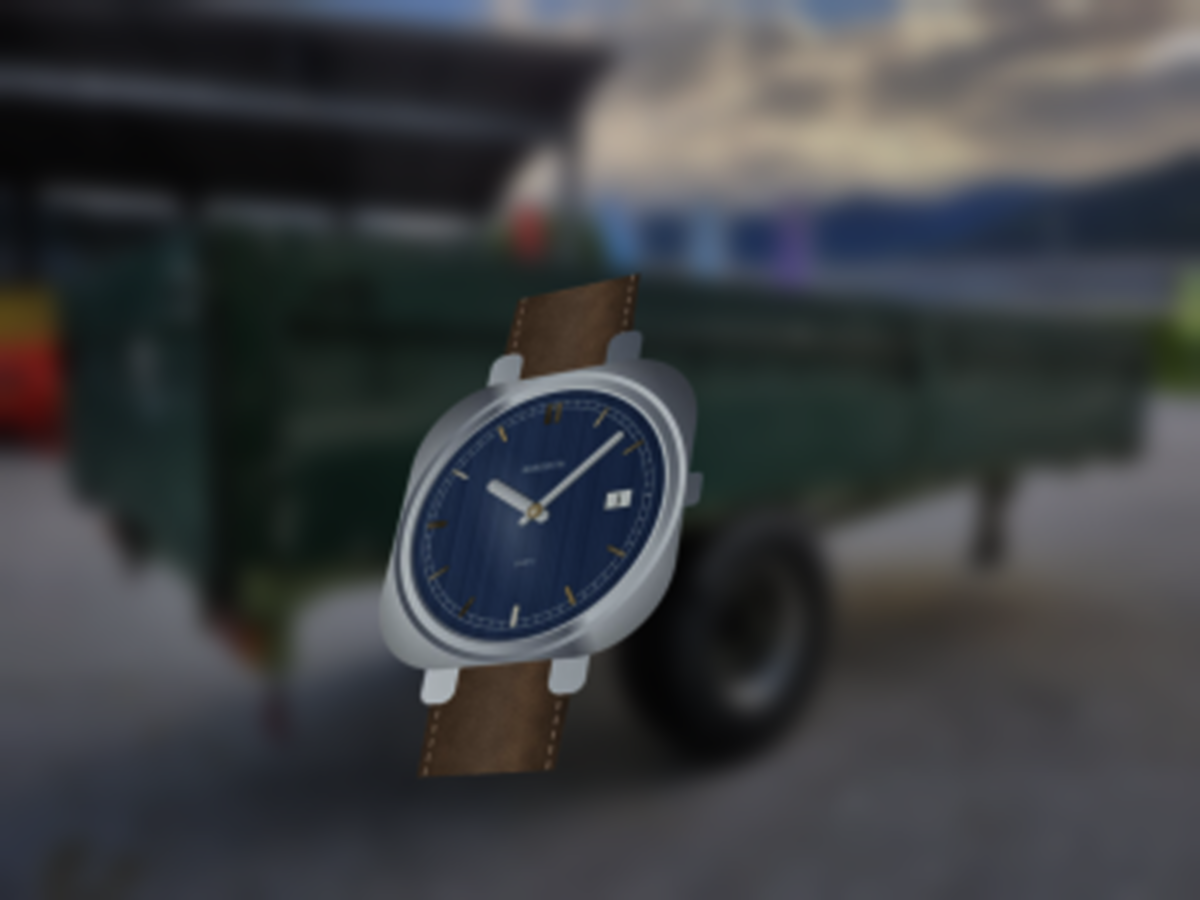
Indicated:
10.08
